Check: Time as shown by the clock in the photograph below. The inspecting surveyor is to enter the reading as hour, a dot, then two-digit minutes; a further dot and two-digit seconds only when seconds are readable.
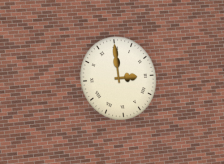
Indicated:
3.00
